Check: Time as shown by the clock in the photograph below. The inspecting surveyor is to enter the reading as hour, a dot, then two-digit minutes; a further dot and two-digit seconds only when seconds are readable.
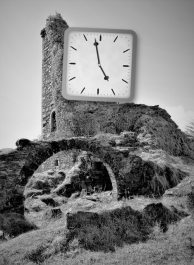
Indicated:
4.58
